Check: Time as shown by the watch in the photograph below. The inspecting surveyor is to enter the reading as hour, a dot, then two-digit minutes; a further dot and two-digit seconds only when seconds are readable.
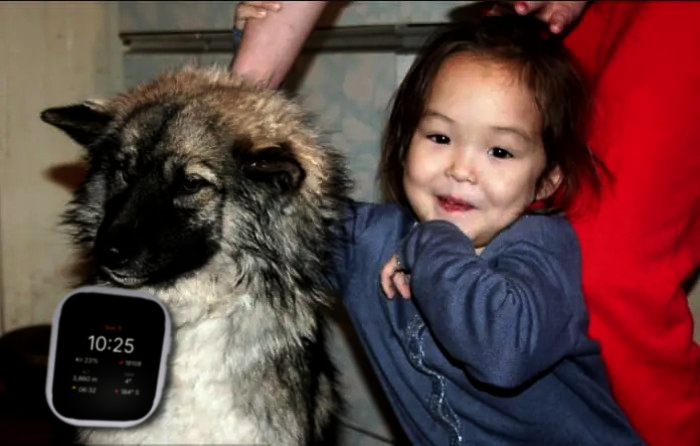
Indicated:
10.25
